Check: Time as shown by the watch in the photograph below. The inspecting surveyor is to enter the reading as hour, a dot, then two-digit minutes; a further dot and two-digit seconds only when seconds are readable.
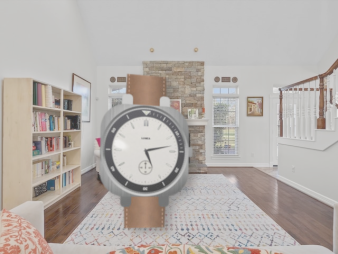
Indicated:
5.13
